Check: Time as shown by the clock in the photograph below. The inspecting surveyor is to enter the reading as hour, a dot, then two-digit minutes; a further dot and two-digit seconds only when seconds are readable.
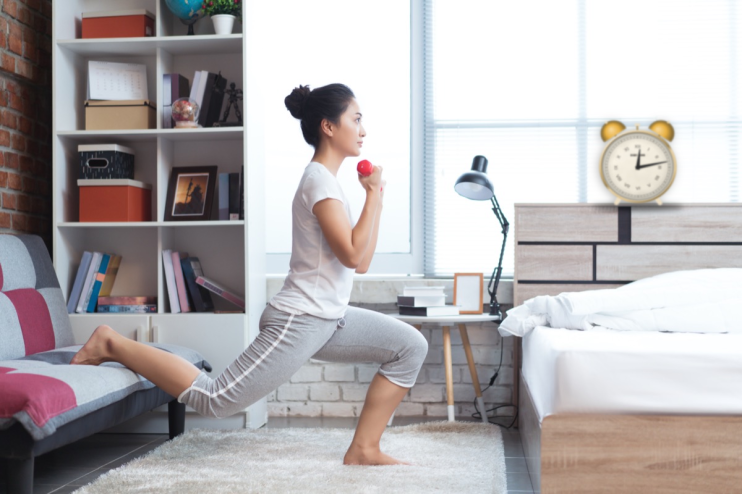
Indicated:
12.13
